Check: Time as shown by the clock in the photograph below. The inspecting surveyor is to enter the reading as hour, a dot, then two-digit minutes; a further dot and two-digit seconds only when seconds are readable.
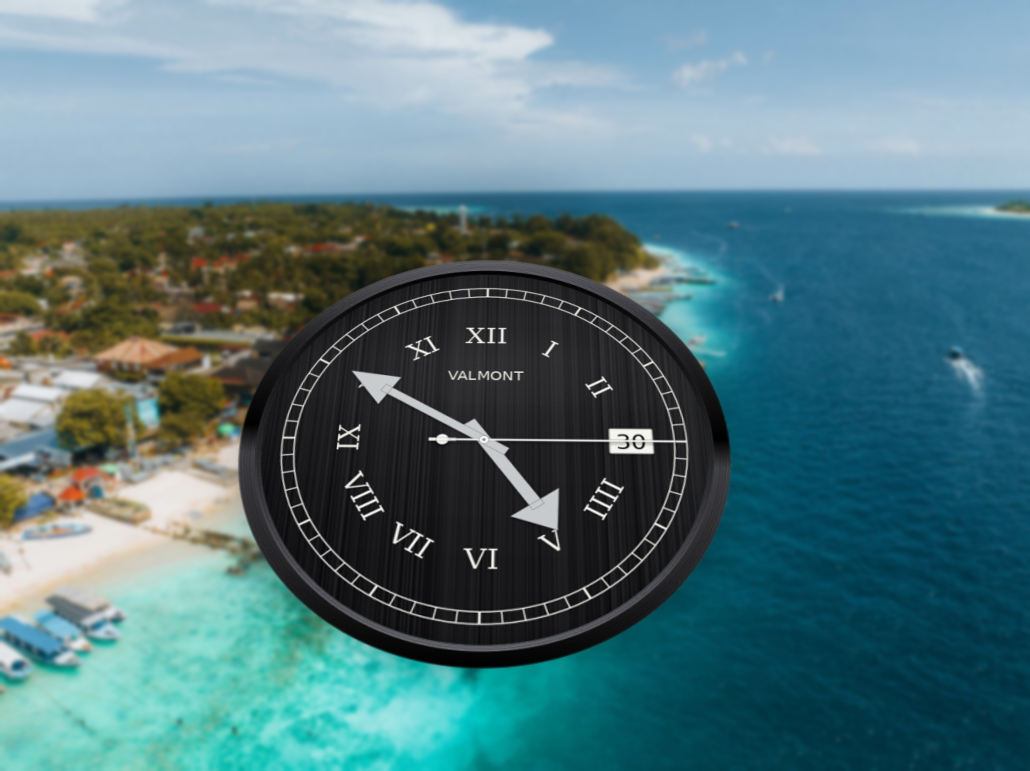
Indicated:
4.50.15
